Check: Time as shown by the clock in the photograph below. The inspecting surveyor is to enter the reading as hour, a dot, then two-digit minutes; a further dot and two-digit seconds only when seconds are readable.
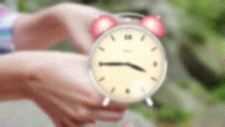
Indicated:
3.45
